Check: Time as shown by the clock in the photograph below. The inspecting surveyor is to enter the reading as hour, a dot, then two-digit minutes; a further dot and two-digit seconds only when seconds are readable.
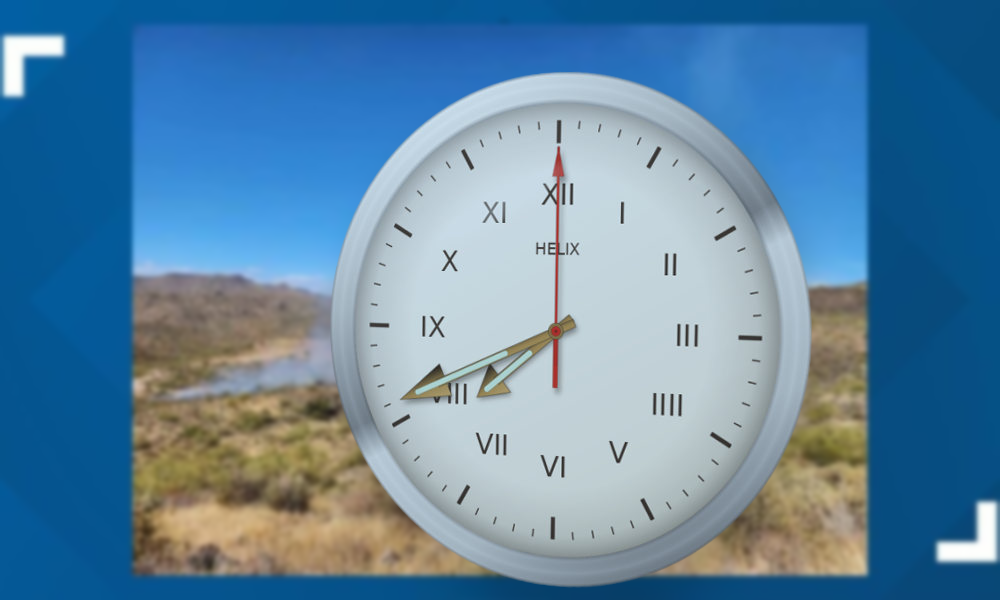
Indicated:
7.41.00
